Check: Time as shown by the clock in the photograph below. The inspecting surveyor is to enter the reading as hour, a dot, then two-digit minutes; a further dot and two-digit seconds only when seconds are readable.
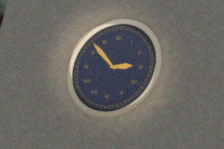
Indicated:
2.52
